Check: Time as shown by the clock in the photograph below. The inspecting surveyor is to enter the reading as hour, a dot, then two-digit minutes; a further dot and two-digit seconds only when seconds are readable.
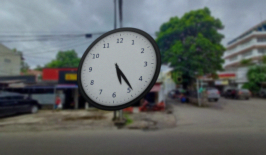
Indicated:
5.24
